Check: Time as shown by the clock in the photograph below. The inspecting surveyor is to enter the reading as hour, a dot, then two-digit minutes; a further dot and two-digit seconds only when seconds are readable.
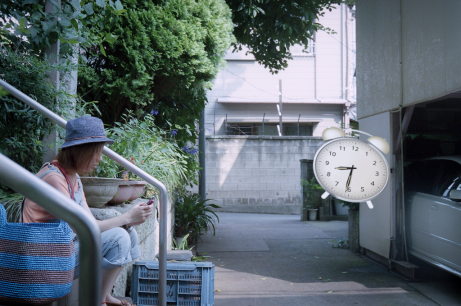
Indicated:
8.31
